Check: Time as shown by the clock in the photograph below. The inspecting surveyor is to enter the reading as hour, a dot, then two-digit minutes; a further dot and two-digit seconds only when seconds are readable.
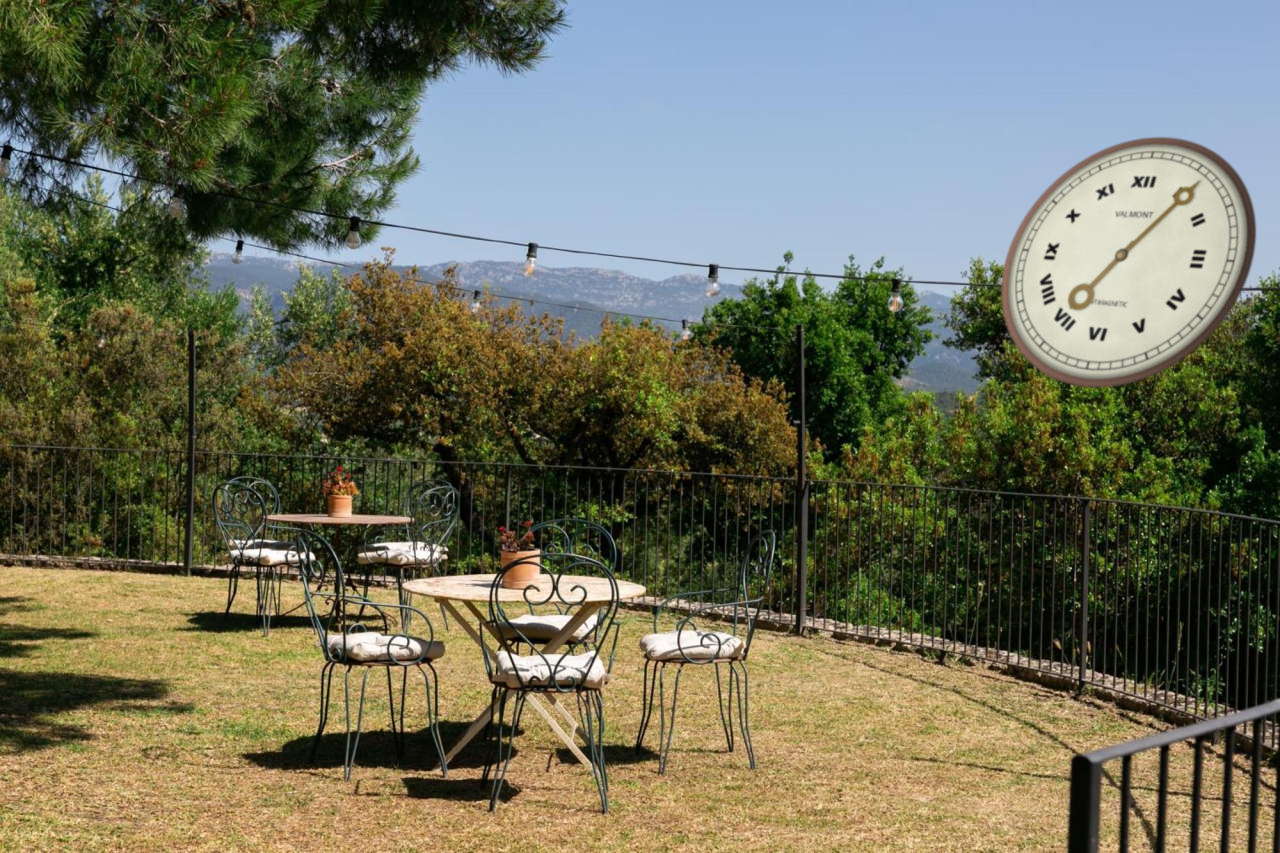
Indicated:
7.06
